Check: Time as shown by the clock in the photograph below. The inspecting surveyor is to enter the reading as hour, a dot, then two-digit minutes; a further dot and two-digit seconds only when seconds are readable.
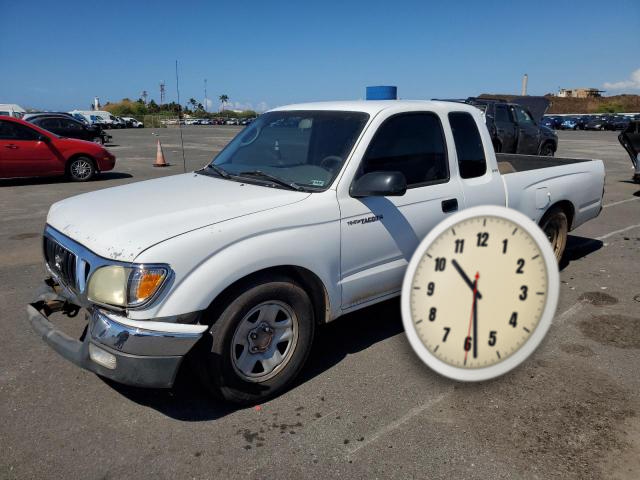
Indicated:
10.28.30
